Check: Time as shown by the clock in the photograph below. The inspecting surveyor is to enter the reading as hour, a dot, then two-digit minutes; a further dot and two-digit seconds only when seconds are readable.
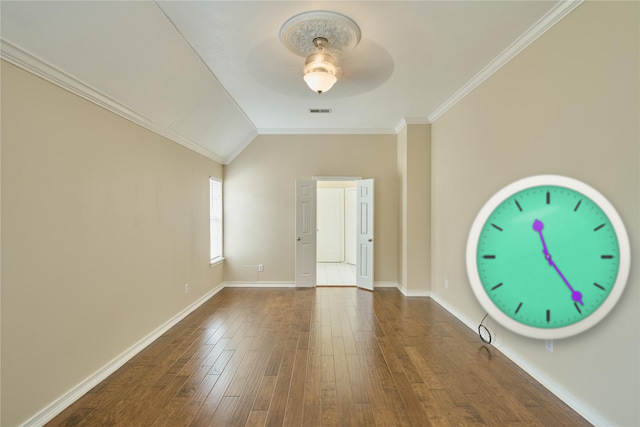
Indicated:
11.24
